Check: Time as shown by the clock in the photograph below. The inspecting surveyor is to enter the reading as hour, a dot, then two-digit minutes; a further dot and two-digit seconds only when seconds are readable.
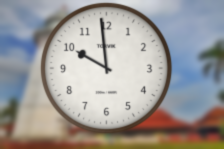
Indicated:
9.59
